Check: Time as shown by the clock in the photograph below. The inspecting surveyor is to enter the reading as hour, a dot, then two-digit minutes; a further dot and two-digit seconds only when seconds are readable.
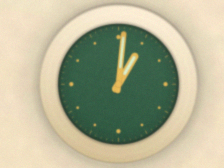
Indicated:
1.01
